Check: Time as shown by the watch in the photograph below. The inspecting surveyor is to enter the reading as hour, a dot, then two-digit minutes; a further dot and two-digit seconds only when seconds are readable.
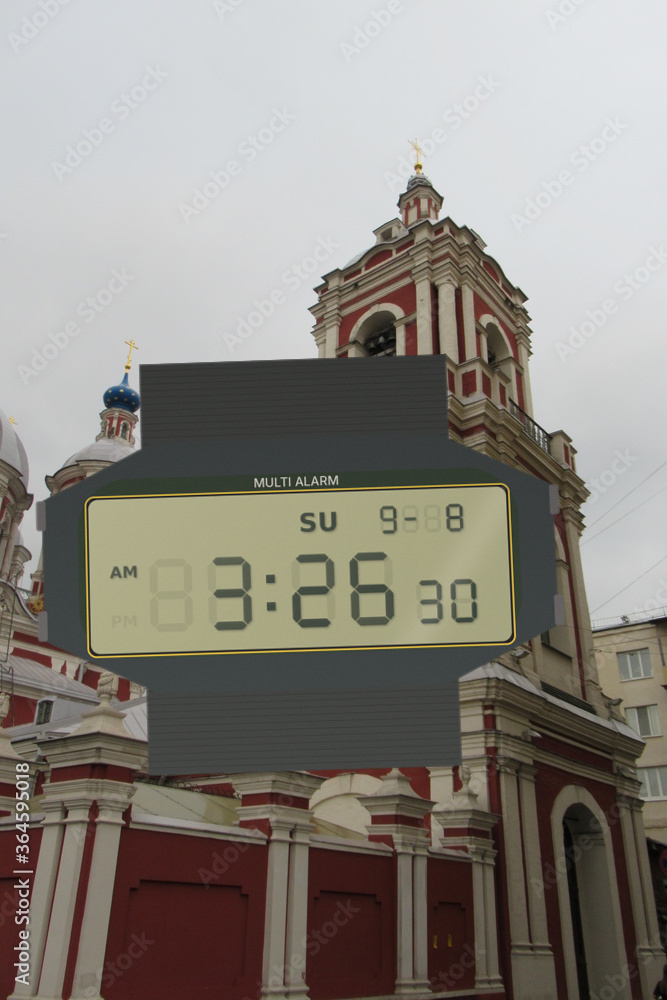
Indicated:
3.26.30
